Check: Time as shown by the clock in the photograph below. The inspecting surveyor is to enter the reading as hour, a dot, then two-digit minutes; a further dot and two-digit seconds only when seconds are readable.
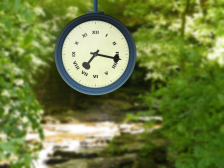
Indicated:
7.17
